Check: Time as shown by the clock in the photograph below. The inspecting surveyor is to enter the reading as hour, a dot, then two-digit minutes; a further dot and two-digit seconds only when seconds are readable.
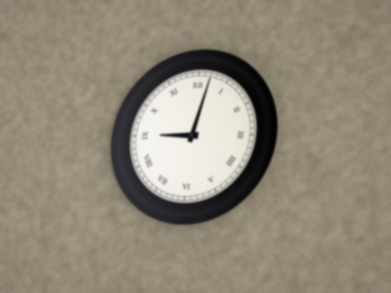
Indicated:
9.02
